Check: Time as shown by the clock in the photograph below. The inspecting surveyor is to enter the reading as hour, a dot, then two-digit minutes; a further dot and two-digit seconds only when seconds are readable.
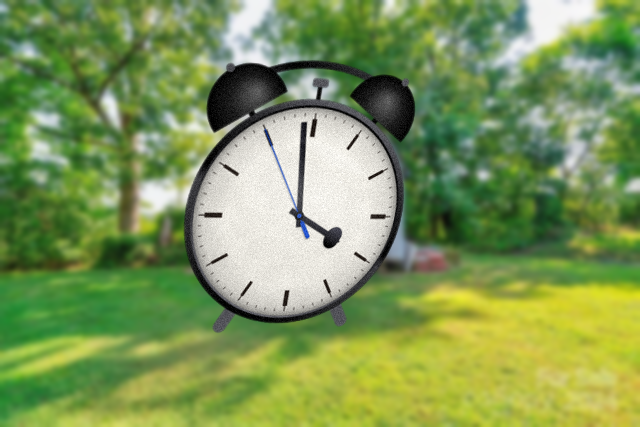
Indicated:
3.58.55
